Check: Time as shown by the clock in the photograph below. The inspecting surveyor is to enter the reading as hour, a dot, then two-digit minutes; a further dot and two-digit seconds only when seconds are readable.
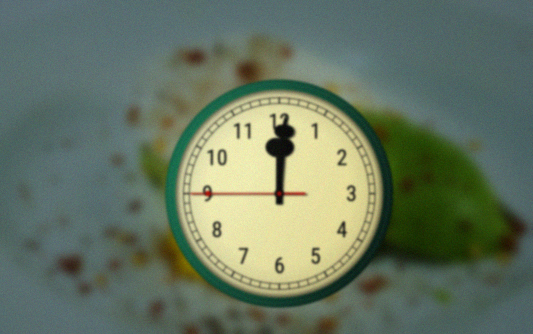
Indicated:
12.00.45
